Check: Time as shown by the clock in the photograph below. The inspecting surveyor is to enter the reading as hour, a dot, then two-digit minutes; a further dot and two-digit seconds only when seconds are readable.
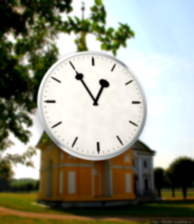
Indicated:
12.55
